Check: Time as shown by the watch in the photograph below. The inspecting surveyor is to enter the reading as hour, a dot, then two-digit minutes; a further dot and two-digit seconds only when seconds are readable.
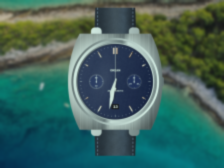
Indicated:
6.32
